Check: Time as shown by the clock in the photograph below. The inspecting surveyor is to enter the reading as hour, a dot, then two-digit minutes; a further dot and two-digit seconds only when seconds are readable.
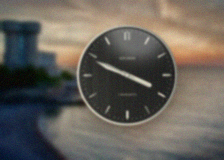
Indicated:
3.49
